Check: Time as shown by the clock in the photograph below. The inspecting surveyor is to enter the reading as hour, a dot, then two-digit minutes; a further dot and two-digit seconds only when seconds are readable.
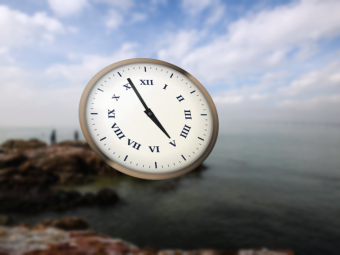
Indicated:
4.56
